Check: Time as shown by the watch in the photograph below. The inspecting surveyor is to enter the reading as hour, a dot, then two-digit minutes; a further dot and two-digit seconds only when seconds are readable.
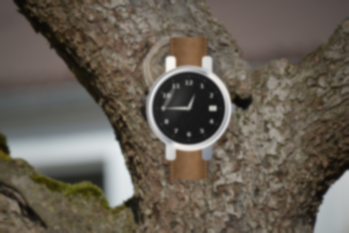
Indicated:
12.45
